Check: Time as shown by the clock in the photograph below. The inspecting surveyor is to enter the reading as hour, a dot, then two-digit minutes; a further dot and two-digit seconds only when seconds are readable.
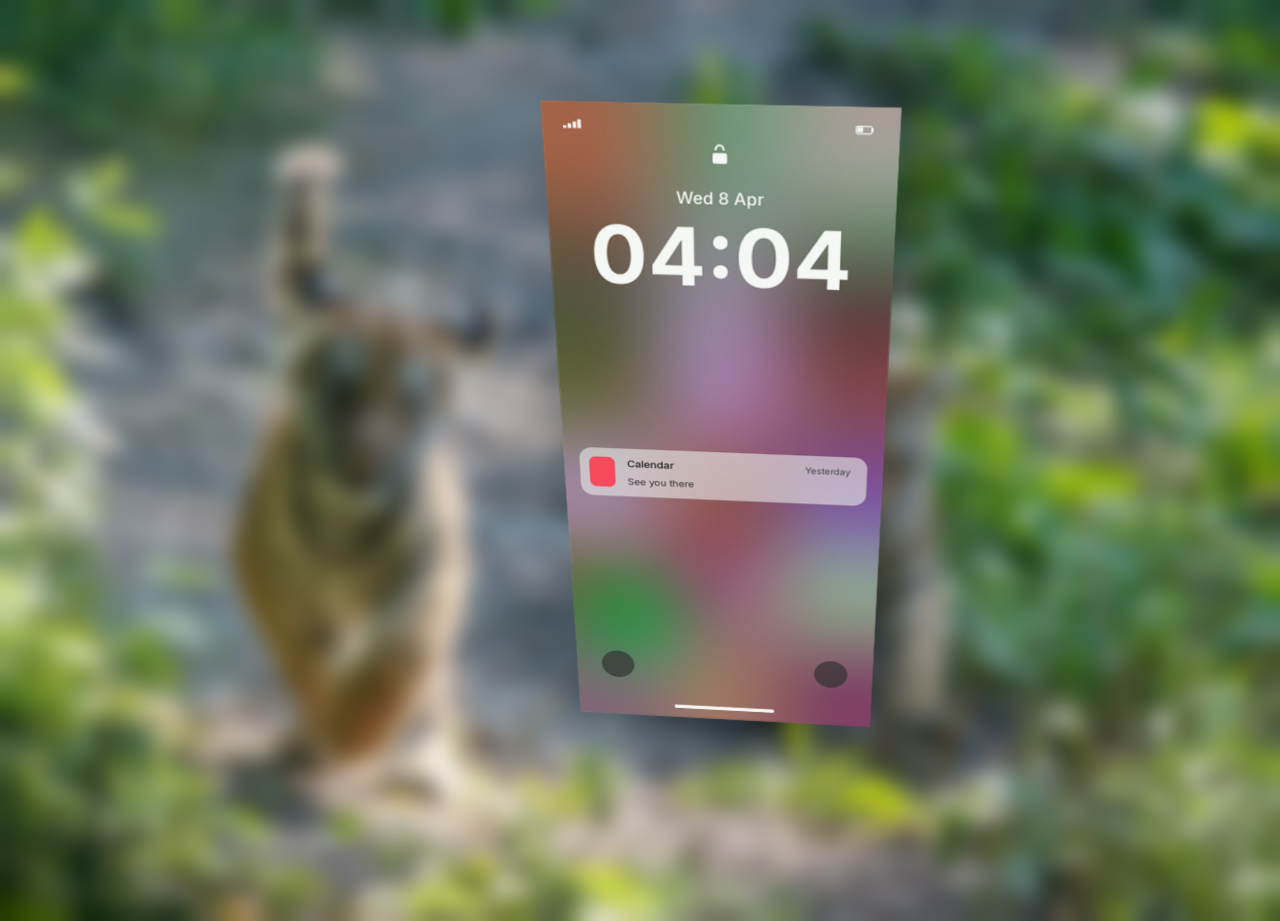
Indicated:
4.04
